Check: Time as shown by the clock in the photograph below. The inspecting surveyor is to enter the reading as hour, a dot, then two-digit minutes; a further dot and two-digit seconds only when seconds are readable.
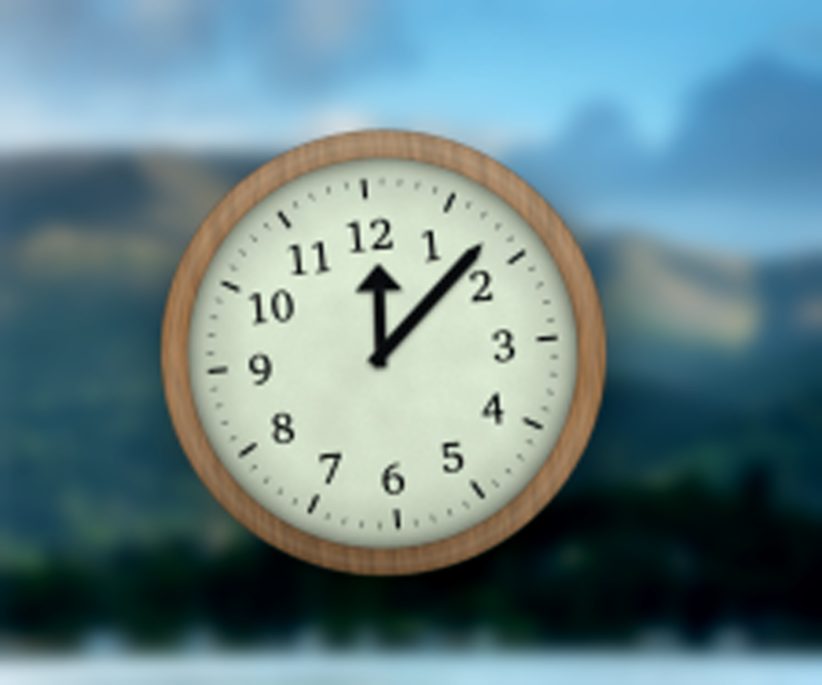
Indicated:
12.08
